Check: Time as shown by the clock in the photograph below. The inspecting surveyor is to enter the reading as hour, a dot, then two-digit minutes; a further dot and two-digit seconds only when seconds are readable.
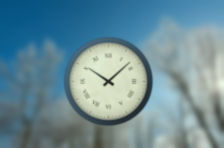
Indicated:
10.08
